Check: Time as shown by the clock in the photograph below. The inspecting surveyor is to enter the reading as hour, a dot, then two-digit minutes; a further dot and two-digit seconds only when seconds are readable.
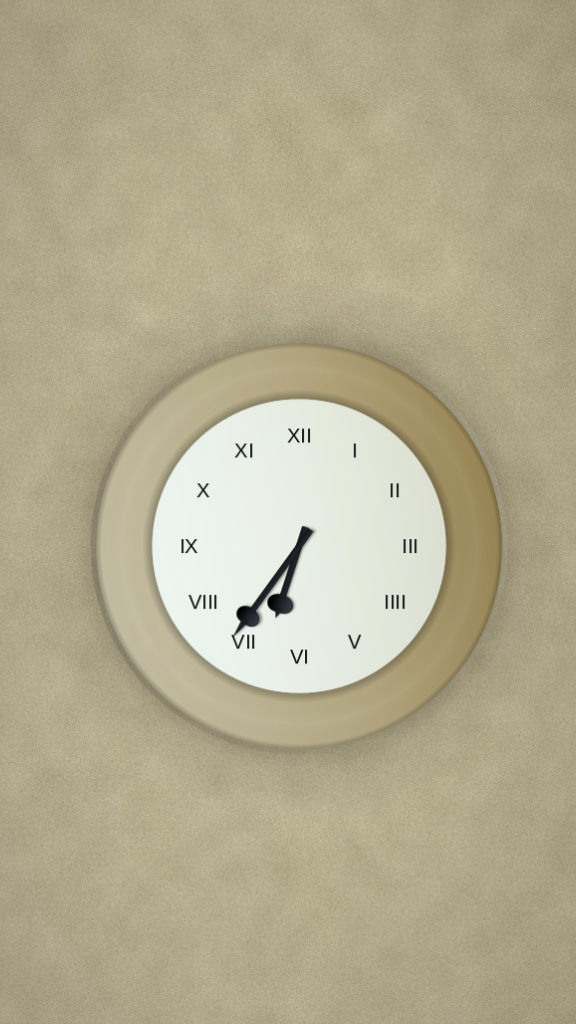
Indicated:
6.36
